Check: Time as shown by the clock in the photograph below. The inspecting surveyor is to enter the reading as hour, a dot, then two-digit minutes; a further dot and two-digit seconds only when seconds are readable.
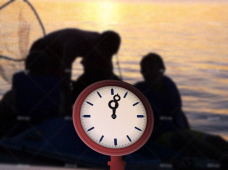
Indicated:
12.02
